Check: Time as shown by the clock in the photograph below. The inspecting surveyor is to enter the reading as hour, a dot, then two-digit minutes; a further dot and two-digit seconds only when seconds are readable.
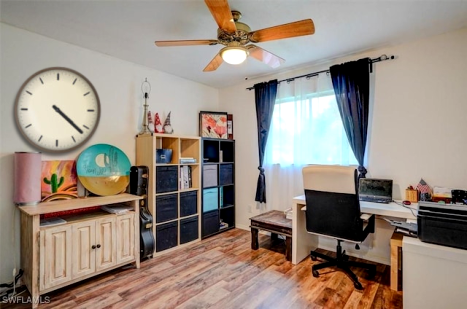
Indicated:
4.22
